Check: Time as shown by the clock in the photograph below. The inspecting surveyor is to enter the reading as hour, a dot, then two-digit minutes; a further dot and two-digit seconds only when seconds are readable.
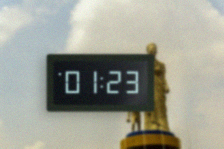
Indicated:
1.23
